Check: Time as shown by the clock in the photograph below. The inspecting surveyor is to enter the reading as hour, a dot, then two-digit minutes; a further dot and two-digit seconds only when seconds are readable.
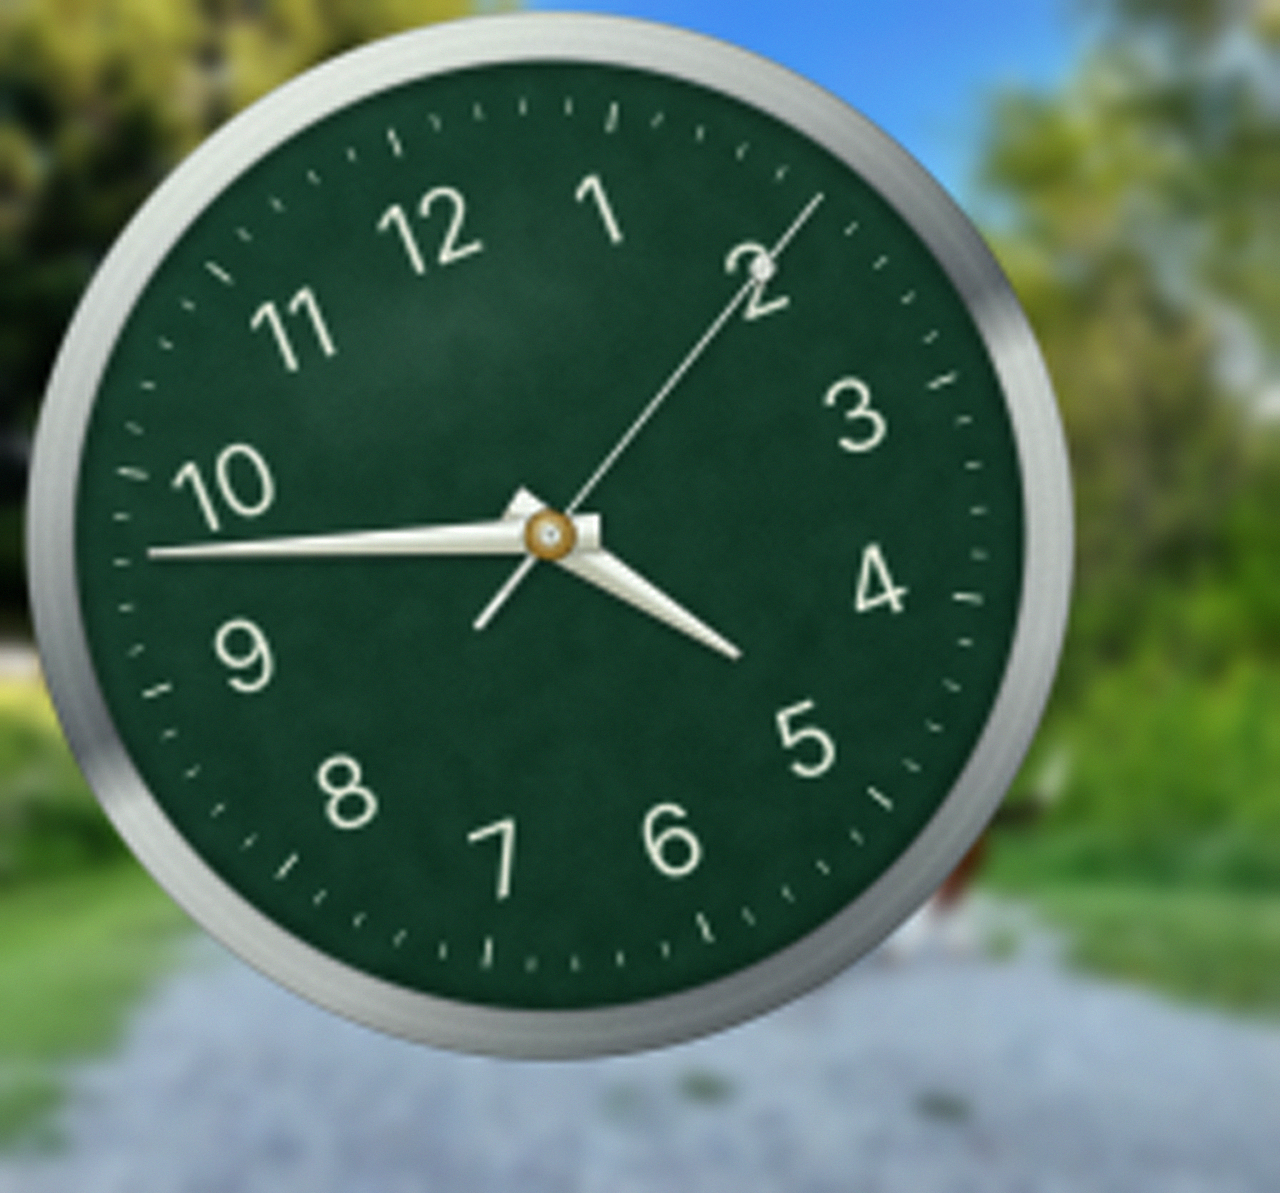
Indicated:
4.48.10
